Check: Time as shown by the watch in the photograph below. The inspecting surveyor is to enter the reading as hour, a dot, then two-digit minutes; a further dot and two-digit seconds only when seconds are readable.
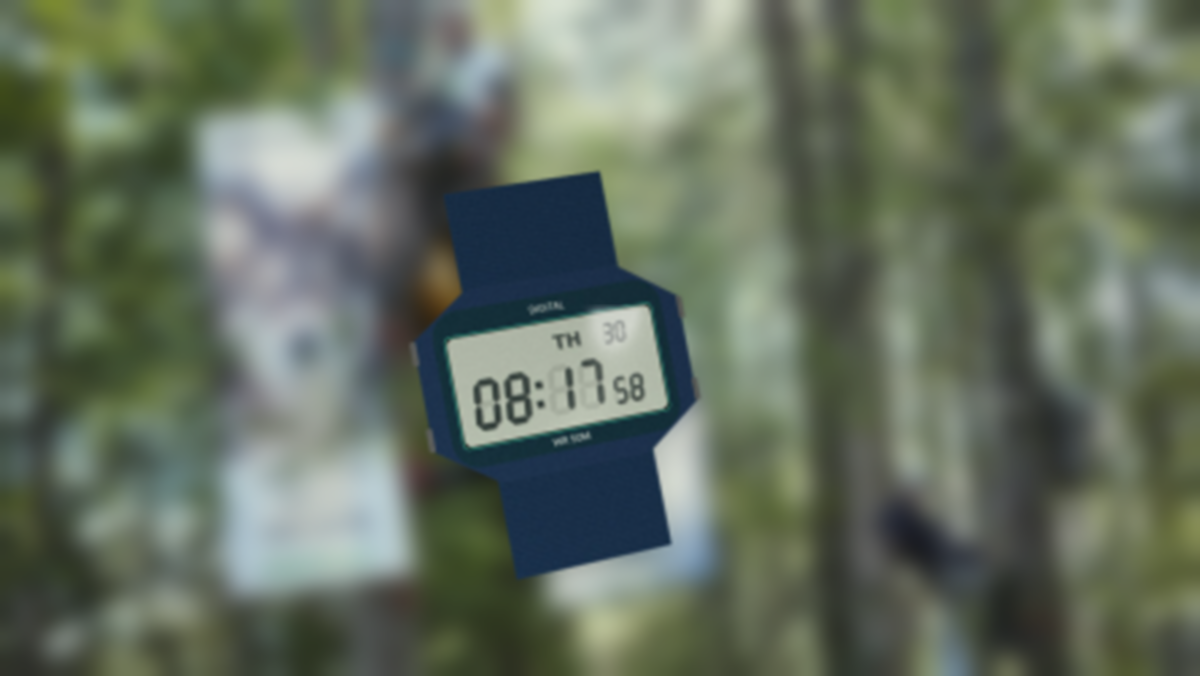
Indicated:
8.17.58
